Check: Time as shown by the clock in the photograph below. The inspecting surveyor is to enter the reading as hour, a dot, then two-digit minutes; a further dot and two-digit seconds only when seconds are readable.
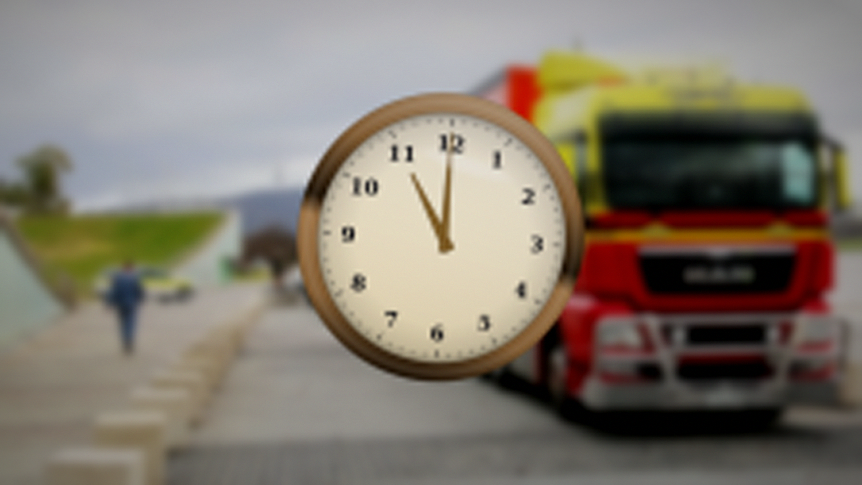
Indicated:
11.00
